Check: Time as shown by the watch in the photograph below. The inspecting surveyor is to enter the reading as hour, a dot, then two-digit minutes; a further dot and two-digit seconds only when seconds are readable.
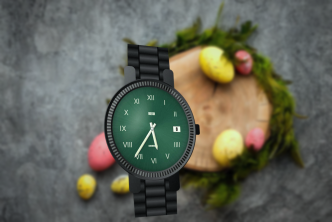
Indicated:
5.36
